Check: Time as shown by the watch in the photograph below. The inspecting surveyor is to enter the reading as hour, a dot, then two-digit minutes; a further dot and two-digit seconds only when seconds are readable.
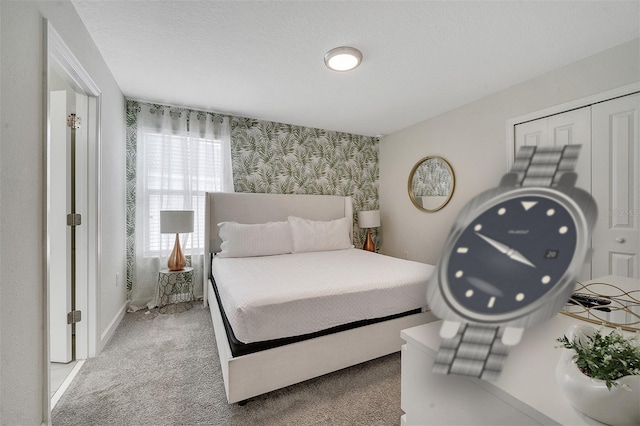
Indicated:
3.49
